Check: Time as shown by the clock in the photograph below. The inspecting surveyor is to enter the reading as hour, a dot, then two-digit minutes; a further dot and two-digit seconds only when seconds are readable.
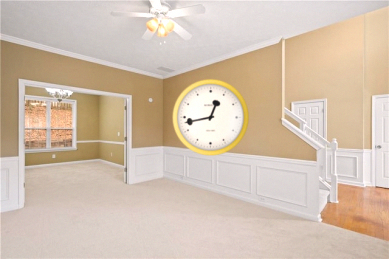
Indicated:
12.43
